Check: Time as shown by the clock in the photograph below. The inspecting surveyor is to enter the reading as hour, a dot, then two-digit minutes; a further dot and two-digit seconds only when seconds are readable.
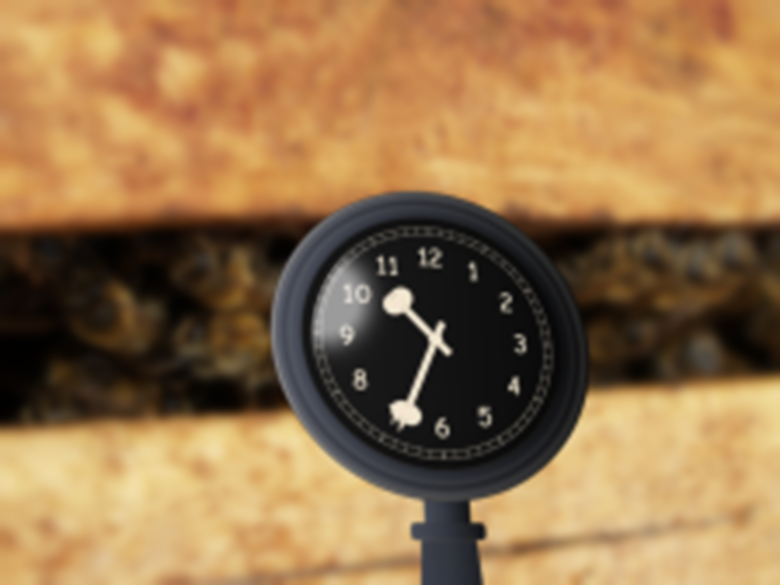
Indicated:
10.34
